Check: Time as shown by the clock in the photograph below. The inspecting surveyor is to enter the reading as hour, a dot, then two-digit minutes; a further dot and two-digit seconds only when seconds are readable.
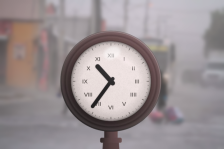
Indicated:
10.36
